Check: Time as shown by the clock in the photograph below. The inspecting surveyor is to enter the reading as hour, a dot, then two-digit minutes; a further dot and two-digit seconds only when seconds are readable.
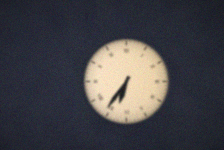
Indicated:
6.36
